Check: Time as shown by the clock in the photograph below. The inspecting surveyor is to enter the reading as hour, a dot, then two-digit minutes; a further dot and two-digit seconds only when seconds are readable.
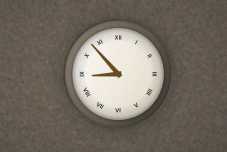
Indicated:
8.53
